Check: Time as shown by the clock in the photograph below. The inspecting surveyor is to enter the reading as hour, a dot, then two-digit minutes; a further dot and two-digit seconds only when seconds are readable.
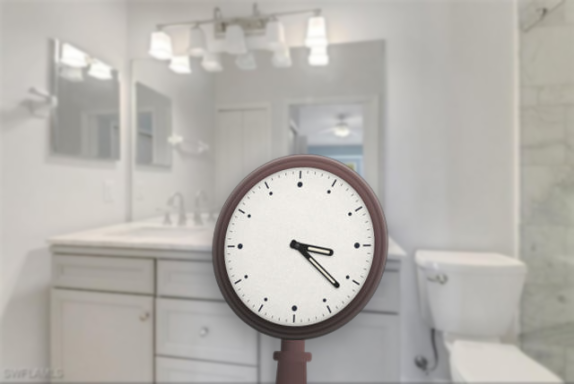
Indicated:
3.22
